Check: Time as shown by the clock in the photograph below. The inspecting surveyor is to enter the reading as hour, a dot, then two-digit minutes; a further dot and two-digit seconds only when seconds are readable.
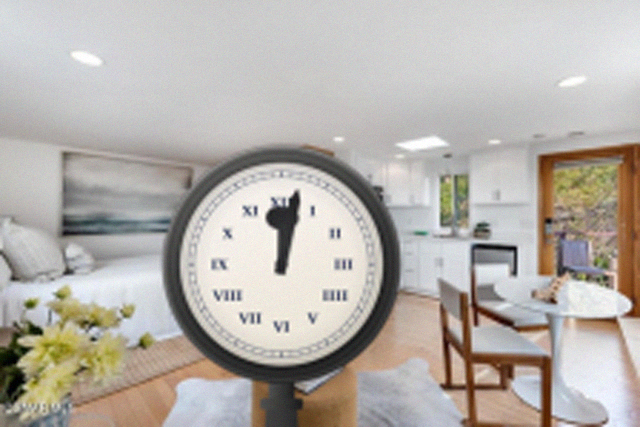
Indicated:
12.02
